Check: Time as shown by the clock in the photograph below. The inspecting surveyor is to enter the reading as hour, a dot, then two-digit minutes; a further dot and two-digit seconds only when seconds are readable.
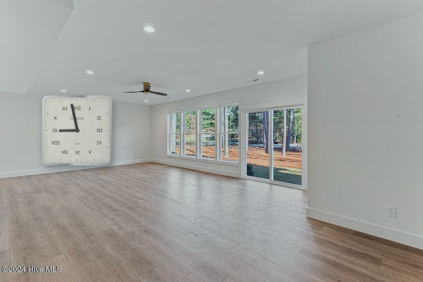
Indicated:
8.58
